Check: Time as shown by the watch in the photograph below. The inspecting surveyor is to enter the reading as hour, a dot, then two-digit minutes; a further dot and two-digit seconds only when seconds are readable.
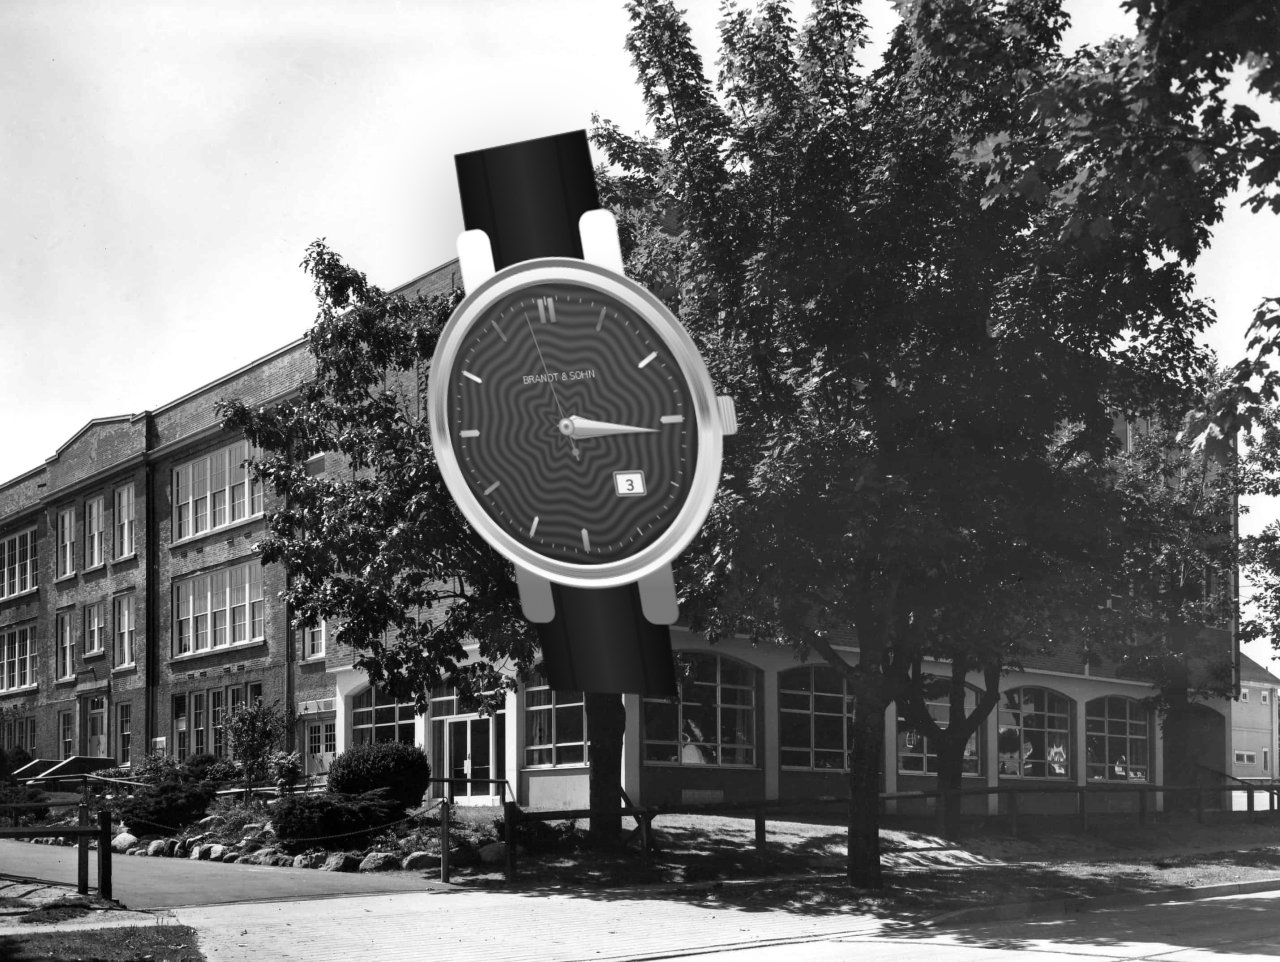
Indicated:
3.15.58
